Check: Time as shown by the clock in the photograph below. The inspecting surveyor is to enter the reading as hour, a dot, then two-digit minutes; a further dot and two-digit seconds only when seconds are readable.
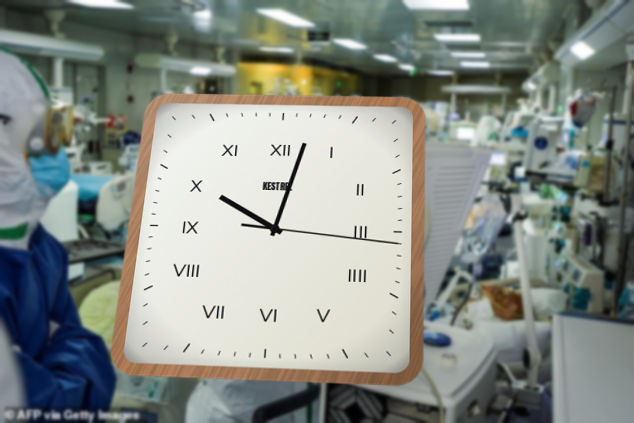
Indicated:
10.02.16
